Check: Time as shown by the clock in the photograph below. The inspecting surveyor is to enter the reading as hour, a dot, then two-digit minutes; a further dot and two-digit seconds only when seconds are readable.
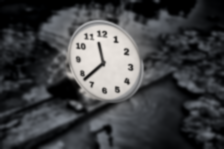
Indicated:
11.38
